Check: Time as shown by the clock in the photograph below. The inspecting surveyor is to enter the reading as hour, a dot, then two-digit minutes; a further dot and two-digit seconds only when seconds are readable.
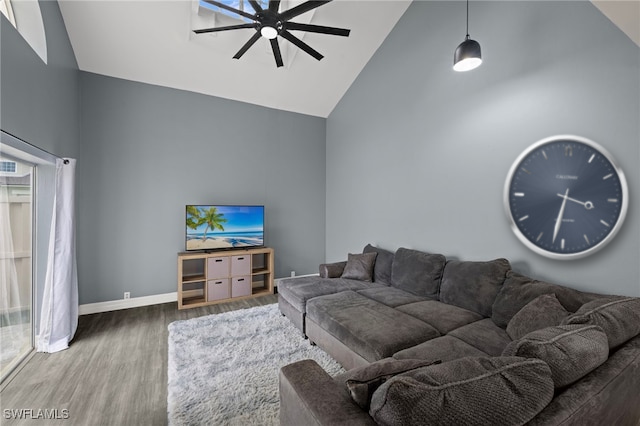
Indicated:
3.32
